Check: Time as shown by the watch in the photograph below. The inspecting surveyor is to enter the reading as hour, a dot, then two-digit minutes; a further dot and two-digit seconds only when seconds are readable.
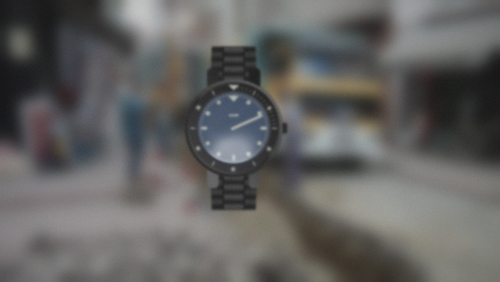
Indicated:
2.11
